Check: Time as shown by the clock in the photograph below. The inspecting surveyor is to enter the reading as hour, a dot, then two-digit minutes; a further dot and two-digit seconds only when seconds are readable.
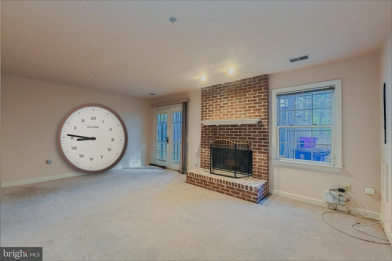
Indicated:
8.46
